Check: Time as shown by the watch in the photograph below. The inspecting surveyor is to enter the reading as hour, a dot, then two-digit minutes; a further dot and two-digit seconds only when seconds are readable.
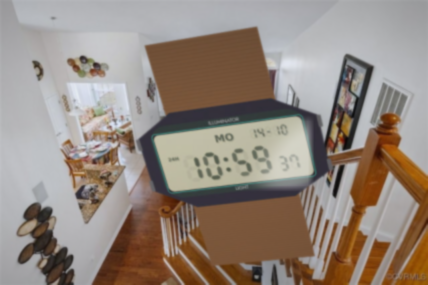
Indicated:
10.59.37
